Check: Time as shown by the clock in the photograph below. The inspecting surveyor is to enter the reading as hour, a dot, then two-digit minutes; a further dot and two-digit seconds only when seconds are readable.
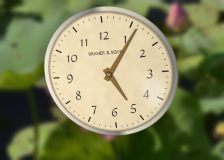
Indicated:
5.06
